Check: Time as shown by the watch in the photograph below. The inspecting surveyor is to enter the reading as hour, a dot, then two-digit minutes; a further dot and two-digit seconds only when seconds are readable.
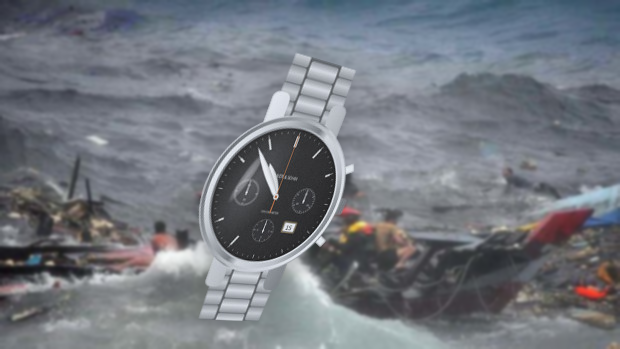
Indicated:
10.53
